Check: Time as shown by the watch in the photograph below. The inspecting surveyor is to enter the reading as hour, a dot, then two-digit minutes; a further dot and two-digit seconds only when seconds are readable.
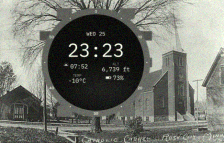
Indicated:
23.23
